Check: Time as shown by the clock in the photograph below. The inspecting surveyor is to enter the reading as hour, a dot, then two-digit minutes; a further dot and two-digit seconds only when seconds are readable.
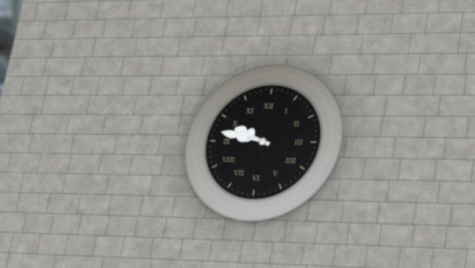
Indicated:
9.47
